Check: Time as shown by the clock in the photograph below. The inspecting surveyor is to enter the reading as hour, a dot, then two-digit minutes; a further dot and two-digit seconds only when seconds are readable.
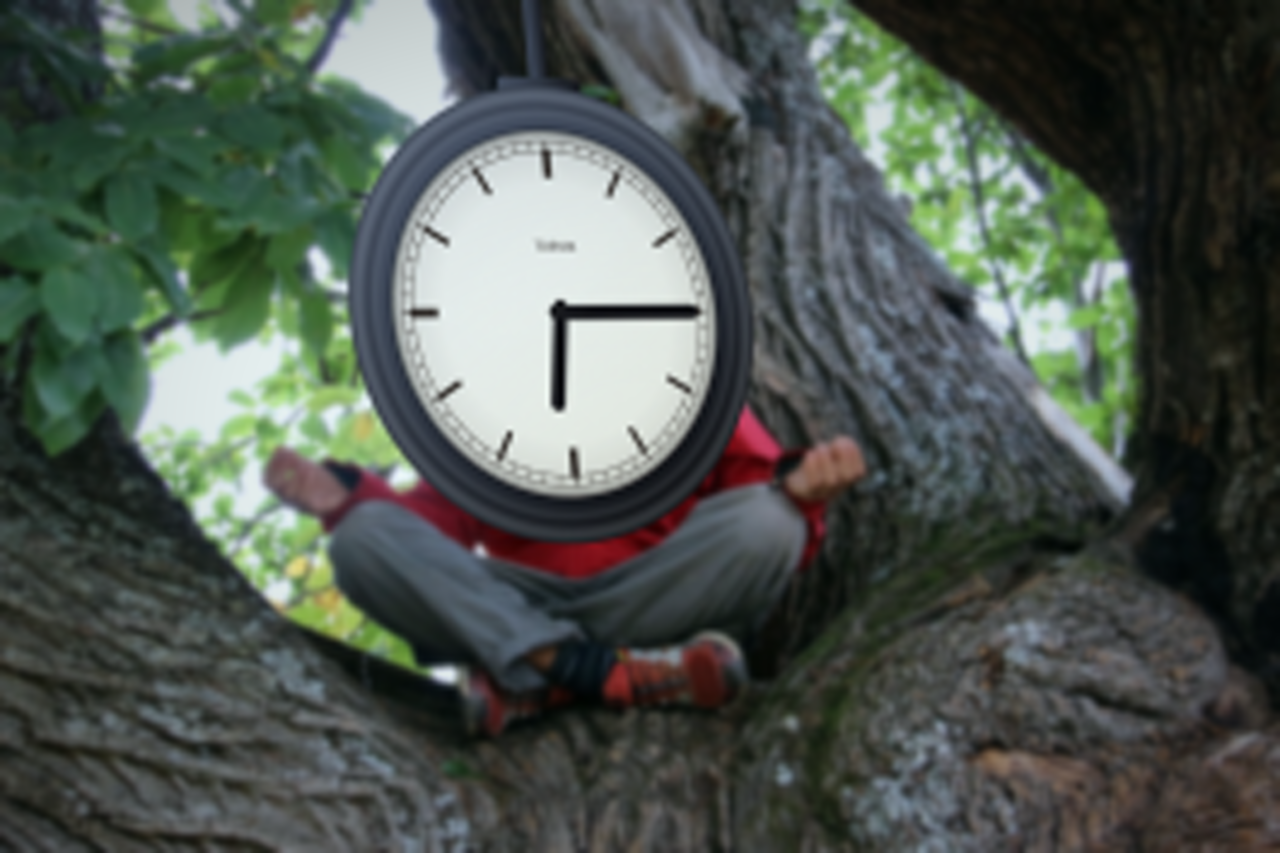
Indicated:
6.15
